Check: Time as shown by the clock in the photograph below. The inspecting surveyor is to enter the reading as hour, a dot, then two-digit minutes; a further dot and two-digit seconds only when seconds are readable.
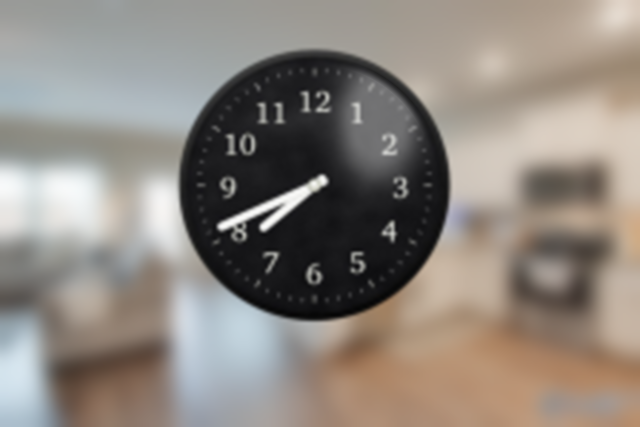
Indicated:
7.41
